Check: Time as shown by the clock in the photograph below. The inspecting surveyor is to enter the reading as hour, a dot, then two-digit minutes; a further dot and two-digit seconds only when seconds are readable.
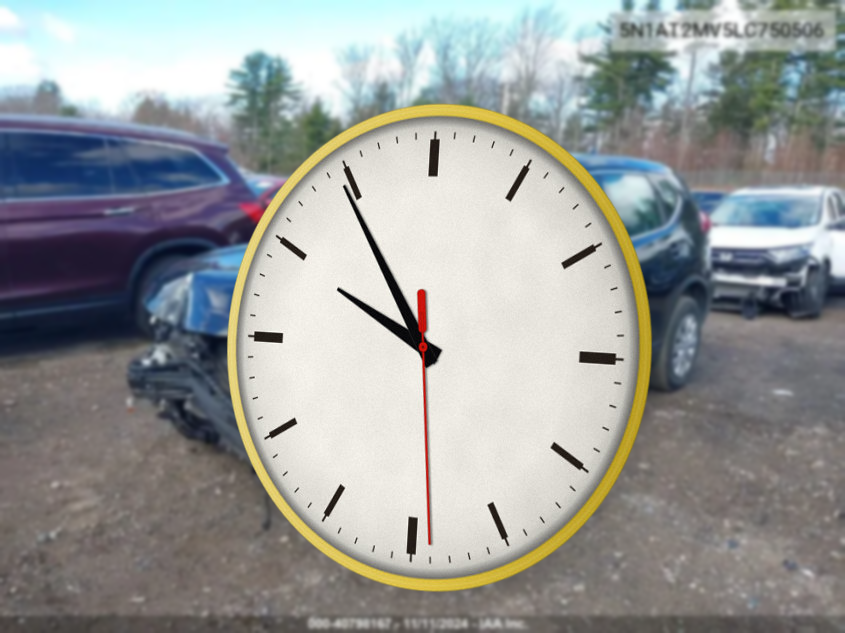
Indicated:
9.54.29
